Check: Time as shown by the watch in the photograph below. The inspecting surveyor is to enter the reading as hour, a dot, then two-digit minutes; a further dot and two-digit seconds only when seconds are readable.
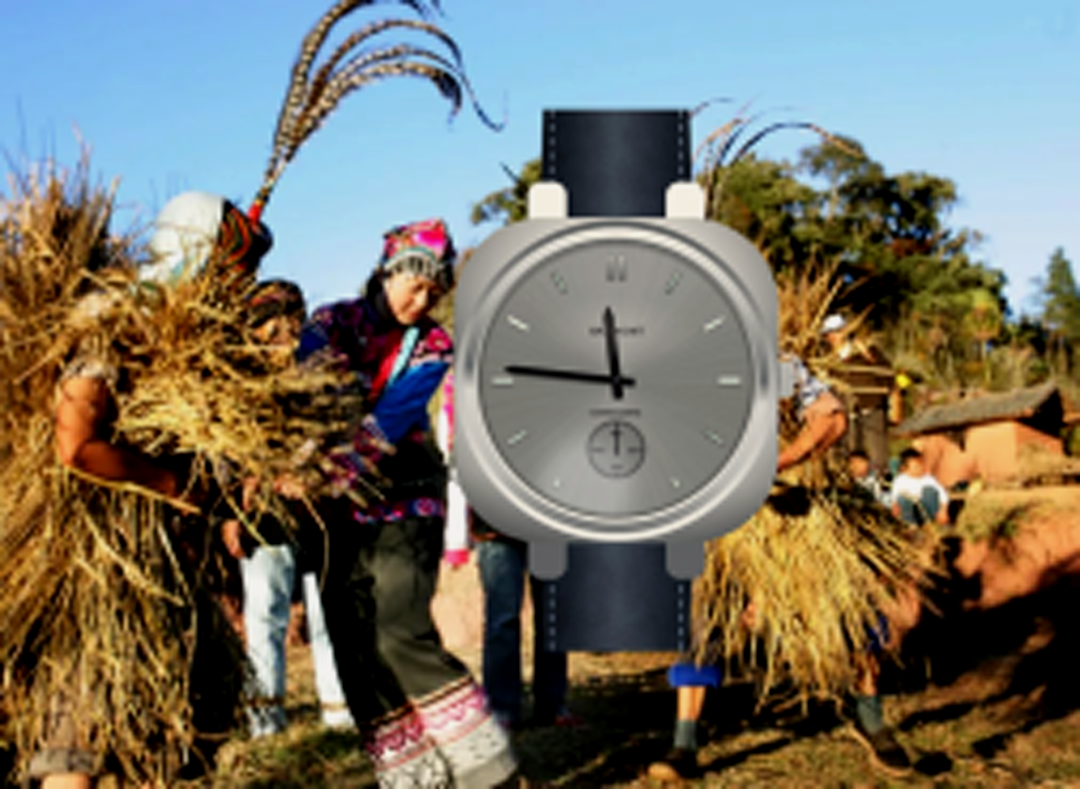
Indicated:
11.46
